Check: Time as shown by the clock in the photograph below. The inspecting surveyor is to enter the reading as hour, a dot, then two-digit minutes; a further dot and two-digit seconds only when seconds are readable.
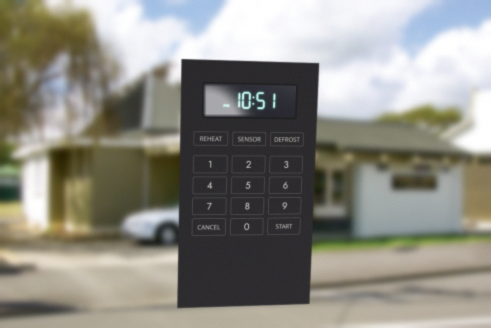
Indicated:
10.51
